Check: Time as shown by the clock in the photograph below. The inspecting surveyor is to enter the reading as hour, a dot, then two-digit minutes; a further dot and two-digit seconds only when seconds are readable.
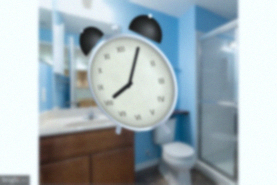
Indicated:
8.05
